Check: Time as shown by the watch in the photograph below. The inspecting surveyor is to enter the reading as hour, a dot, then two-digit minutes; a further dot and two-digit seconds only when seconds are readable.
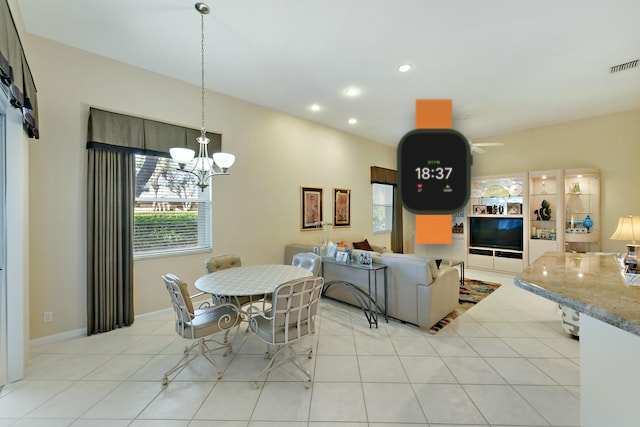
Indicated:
18.37
